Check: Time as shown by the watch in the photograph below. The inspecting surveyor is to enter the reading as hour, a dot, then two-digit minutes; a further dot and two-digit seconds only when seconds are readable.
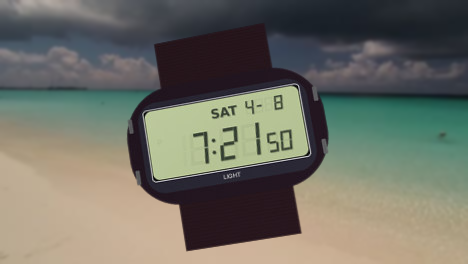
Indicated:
7.21.50
